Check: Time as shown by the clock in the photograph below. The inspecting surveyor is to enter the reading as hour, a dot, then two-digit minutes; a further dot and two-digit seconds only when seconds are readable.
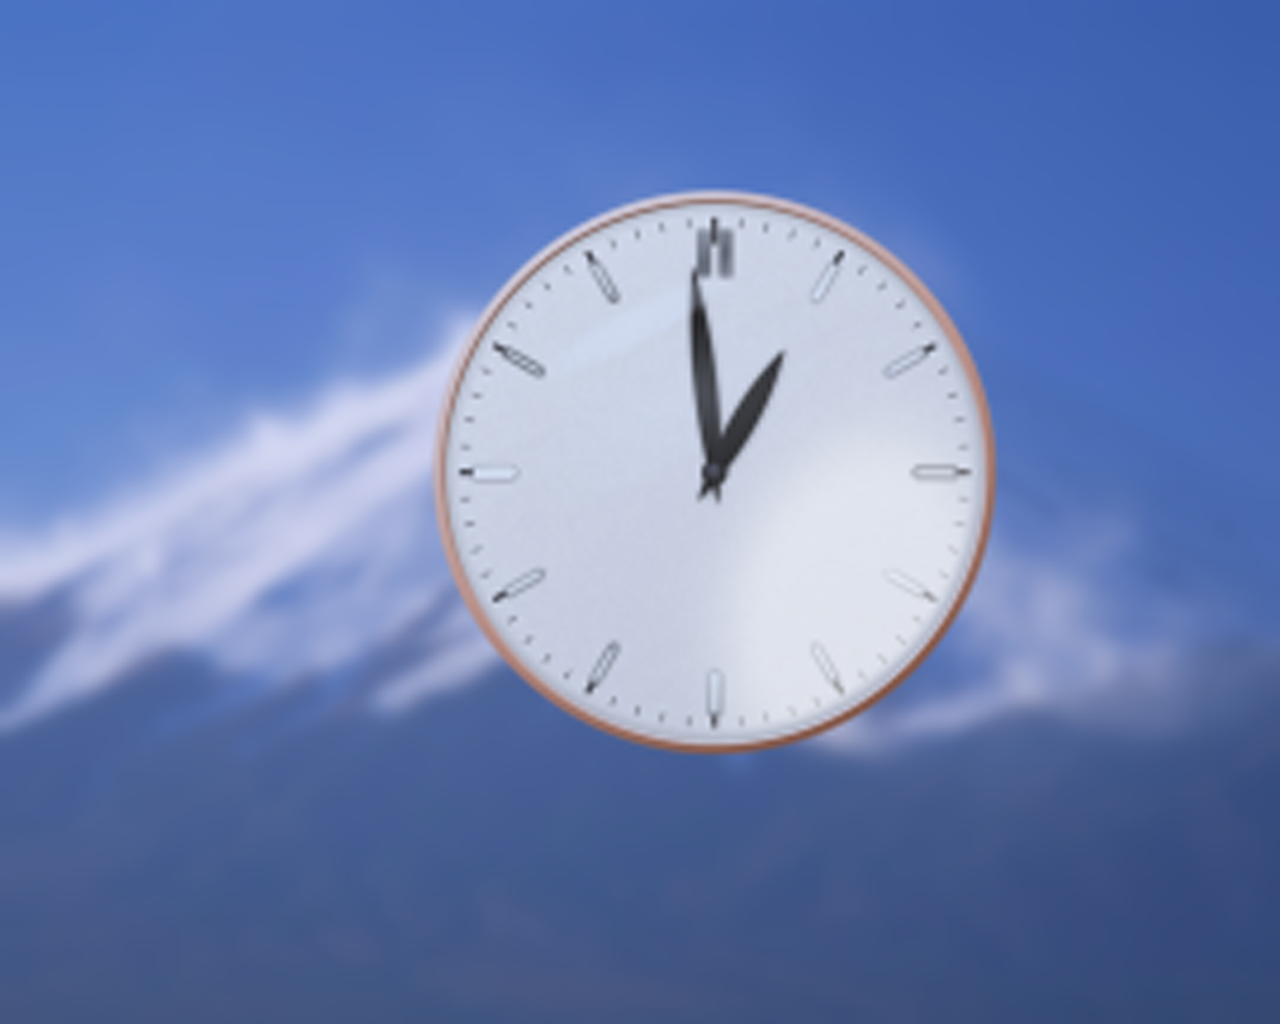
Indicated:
12.59
